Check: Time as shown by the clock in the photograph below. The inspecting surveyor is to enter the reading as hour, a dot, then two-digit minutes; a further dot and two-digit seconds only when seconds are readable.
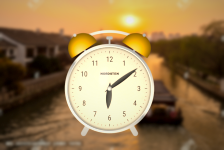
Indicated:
6.09
